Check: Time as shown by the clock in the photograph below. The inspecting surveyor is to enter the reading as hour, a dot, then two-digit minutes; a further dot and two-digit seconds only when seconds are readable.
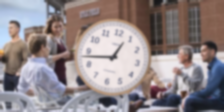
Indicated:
12.43
